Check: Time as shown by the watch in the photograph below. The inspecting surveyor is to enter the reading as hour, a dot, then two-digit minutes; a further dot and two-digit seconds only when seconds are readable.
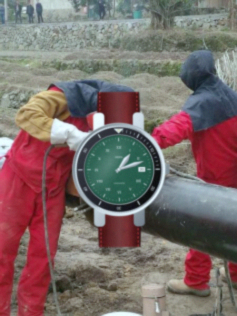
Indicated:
1.12
